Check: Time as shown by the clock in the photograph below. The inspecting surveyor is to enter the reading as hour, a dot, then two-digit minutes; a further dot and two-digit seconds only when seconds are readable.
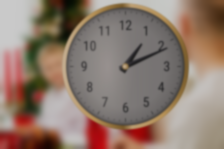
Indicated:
1.11
